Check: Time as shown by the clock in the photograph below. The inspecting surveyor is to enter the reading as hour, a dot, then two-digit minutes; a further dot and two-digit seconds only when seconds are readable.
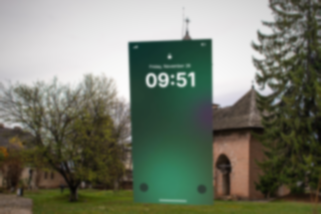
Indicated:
9.51
